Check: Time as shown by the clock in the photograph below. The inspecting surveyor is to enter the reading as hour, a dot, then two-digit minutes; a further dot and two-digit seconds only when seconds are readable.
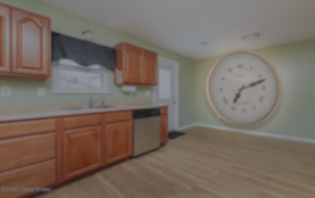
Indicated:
7.12
